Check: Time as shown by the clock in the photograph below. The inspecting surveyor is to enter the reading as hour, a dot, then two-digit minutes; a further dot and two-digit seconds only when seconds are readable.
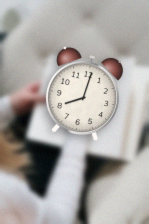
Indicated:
8.01
